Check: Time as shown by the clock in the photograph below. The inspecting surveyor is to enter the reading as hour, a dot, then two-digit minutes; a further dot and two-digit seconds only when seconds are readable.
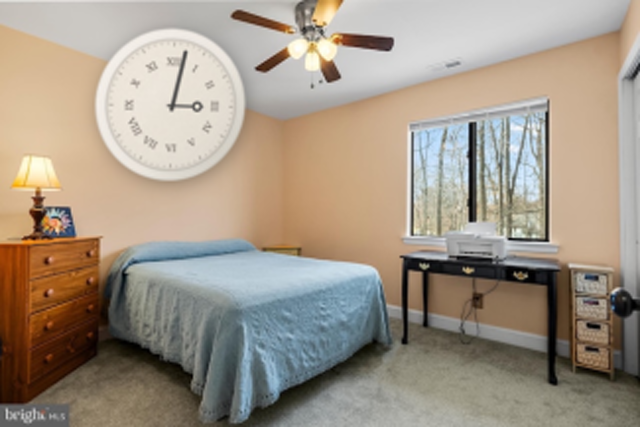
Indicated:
3.02
